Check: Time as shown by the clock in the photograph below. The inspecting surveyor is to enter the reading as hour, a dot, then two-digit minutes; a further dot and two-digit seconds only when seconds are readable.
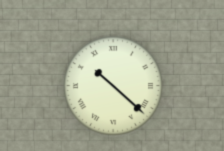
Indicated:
10.22
